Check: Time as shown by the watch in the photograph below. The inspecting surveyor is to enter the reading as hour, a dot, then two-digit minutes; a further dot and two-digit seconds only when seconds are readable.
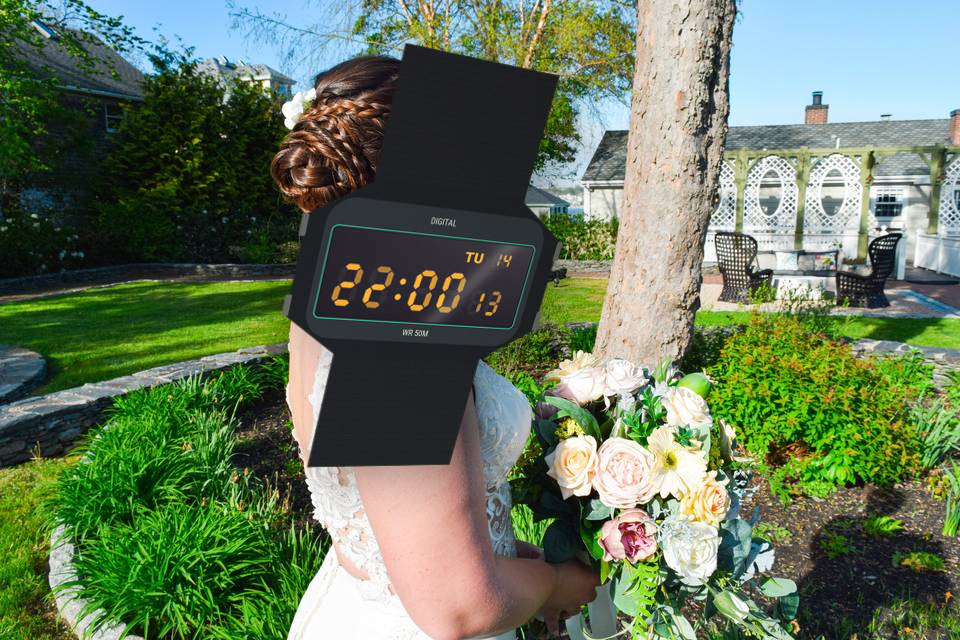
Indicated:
22.00.13
